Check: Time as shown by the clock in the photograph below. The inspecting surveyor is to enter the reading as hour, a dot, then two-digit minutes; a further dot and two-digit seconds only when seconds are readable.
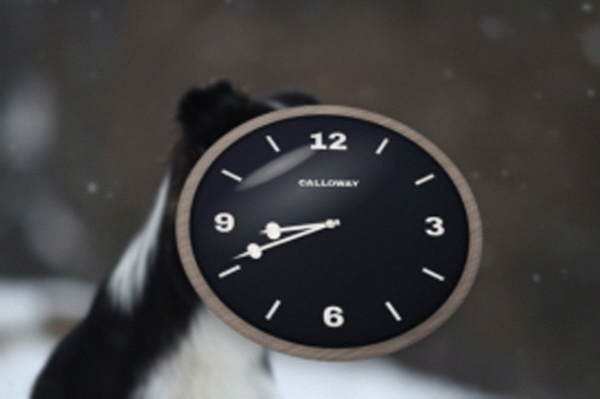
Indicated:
8.41
